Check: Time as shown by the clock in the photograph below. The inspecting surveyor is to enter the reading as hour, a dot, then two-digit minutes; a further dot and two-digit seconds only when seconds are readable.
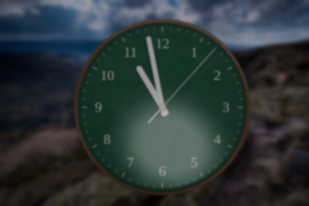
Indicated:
10.58.07
